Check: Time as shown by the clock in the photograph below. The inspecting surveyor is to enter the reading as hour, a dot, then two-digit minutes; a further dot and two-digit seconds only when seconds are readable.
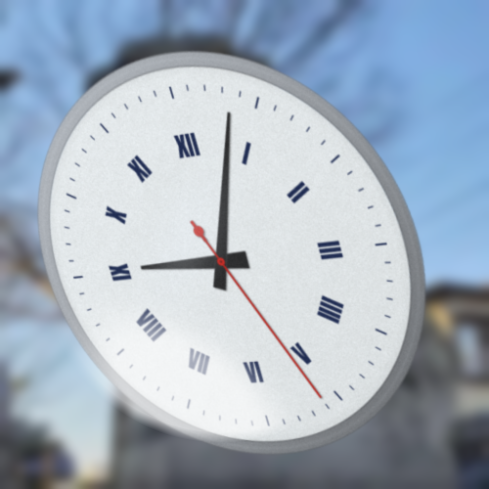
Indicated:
9.03.26
